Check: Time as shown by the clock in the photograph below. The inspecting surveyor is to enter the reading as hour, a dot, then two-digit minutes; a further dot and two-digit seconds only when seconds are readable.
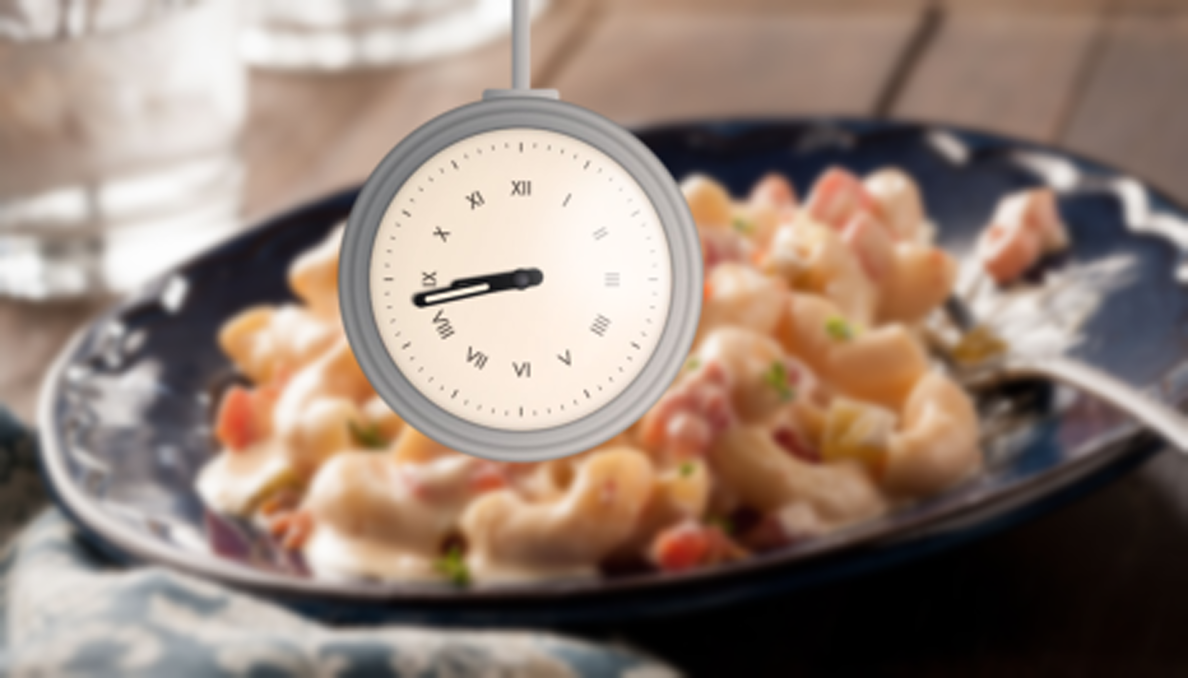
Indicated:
8.43
